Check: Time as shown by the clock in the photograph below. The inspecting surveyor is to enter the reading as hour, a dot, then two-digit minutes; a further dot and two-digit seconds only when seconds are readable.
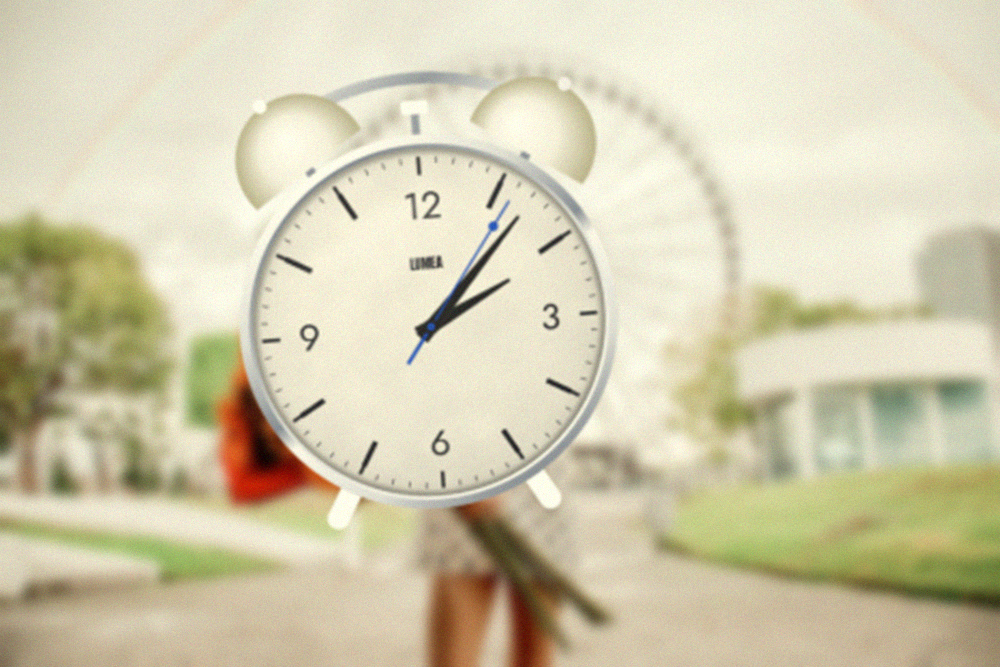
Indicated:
2.07.06
